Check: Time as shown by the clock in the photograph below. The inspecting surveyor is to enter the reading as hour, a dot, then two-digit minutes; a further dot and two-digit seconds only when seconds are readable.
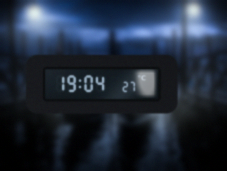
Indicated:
19.04
